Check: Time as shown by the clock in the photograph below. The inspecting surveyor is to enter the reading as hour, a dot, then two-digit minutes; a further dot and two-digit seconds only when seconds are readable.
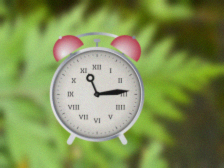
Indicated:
11.14
